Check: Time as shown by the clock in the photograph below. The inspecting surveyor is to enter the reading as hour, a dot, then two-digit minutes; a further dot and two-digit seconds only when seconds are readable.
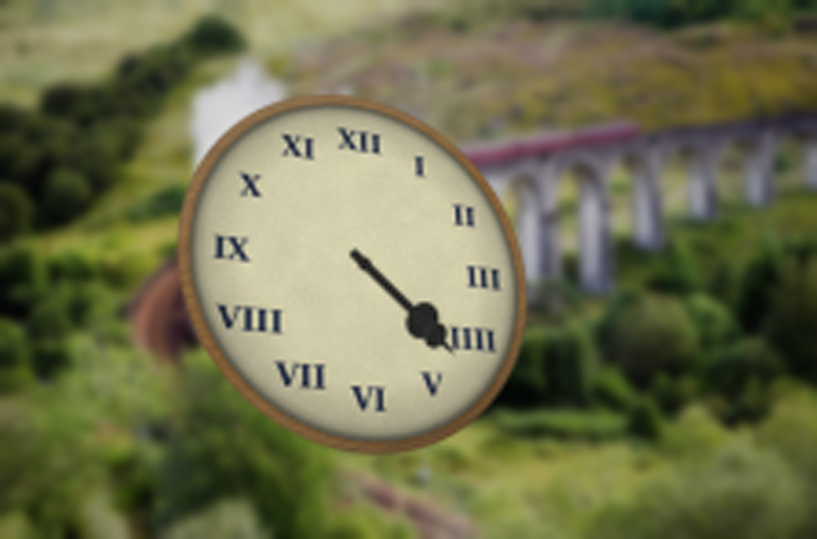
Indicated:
4.22
